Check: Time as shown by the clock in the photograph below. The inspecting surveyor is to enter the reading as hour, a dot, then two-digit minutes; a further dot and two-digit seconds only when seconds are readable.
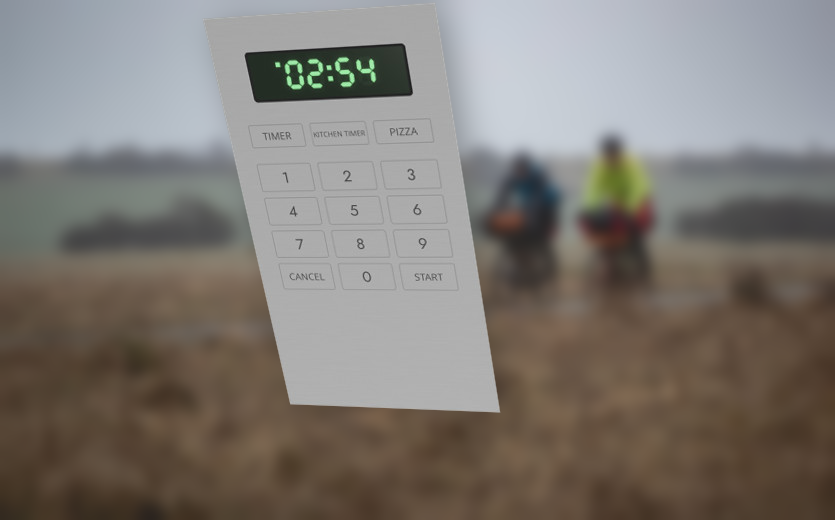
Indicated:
2.54
